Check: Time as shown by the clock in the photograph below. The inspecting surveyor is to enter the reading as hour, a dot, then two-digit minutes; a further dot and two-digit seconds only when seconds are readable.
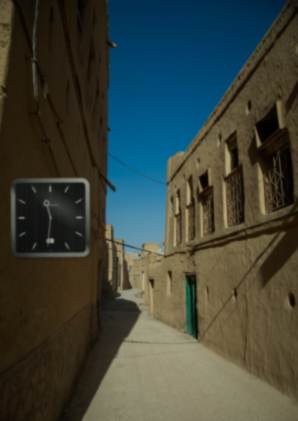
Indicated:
11.31
